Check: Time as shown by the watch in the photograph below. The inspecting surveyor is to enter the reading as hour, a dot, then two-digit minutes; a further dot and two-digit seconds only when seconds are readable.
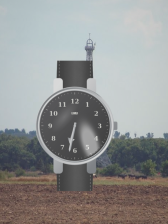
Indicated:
6.32
